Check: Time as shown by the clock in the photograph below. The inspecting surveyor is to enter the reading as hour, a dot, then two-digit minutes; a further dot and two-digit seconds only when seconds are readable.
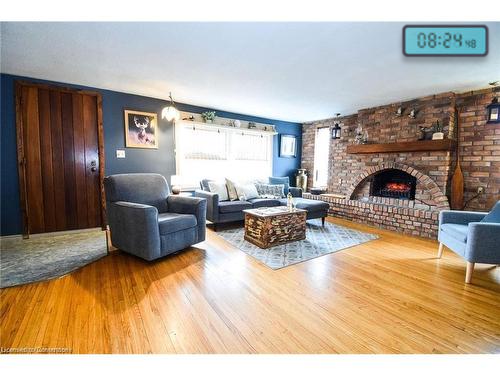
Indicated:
8.24
